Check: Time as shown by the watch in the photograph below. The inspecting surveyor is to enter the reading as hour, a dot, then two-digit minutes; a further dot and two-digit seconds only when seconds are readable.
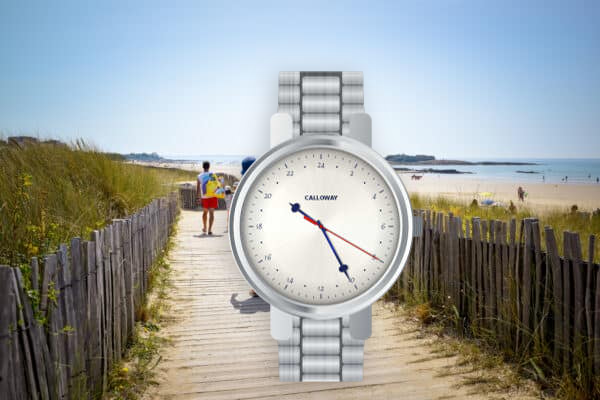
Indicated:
20.25.20
